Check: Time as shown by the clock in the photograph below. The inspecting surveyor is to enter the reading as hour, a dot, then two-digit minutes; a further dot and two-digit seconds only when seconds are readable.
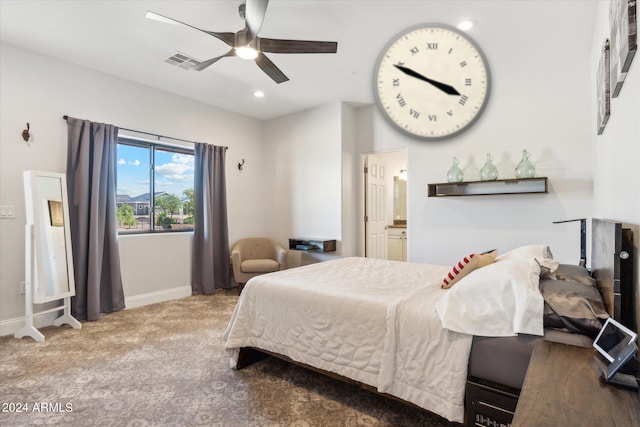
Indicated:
3.49
